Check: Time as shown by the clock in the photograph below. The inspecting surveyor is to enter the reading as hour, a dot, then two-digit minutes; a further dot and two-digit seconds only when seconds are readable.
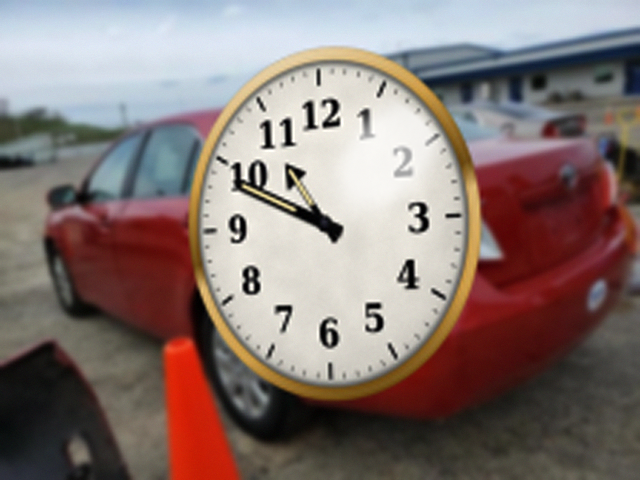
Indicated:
10.49
